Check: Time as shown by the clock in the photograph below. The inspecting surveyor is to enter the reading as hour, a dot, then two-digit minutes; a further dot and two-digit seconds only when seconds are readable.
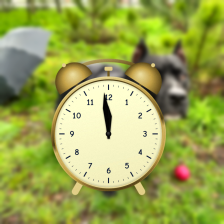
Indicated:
11.59
